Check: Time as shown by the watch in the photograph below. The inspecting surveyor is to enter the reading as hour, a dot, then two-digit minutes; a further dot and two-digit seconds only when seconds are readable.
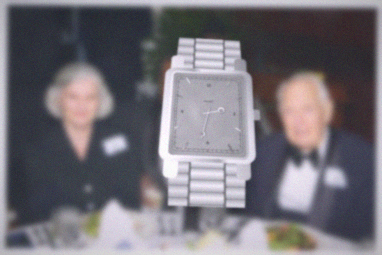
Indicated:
2.32
